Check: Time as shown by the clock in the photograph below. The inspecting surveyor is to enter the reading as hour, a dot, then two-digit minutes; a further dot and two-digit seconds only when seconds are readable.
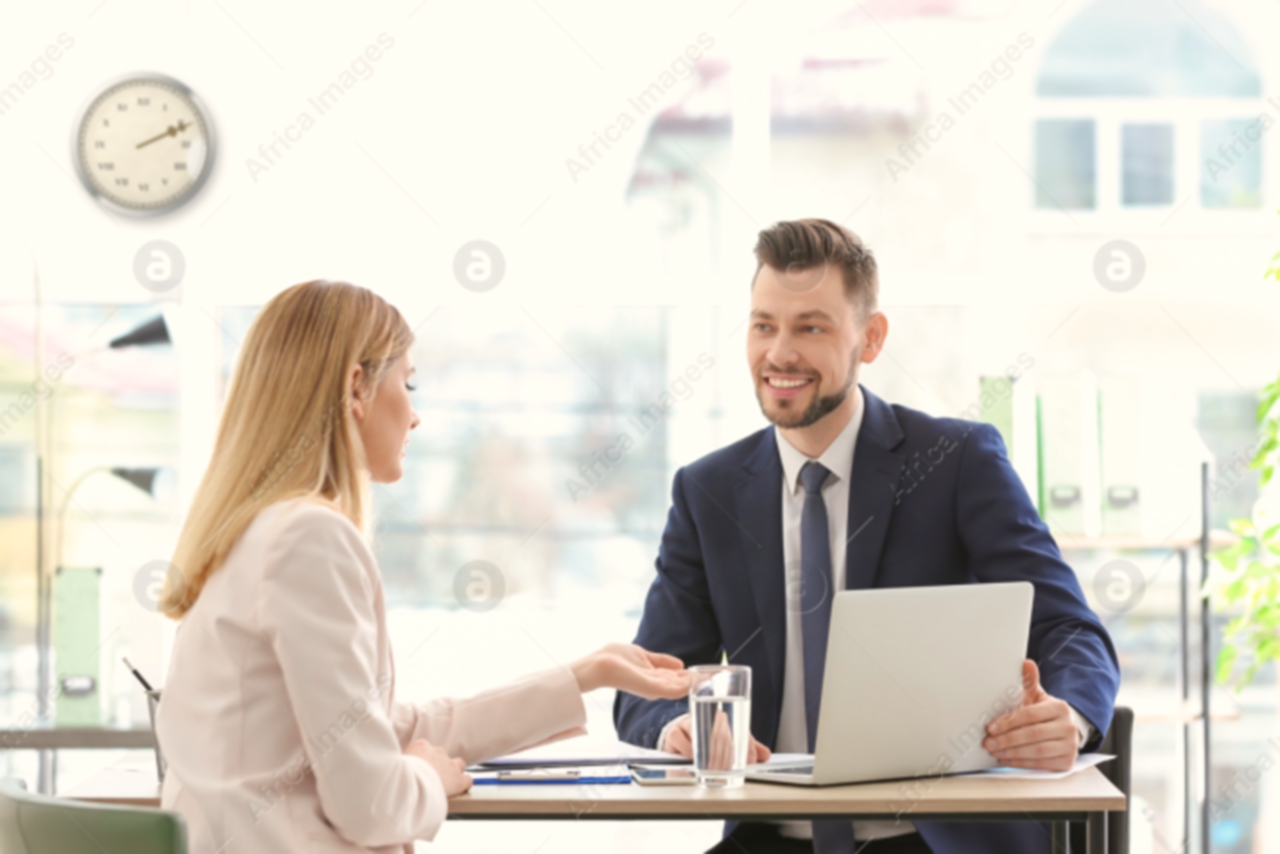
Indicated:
2.11
